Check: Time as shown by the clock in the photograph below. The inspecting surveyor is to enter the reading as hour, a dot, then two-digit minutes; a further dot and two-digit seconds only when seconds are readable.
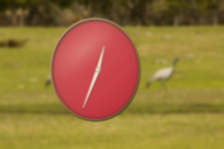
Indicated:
12.34
